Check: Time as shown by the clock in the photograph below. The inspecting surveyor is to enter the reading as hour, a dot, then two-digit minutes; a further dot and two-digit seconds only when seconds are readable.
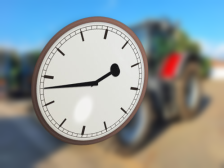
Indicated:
1.43
